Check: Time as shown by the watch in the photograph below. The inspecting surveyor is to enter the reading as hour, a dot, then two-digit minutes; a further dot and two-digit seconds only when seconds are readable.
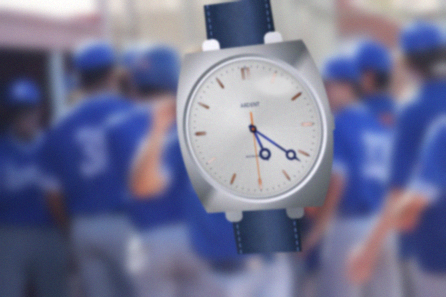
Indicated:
5.21.30
